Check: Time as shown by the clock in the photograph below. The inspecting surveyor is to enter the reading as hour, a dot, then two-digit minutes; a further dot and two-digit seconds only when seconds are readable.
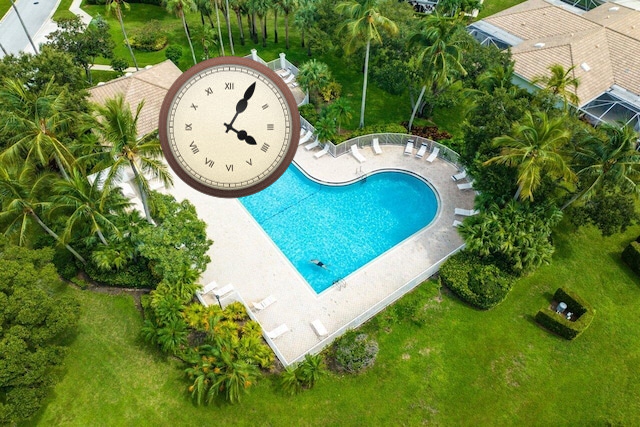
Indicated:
4.05
